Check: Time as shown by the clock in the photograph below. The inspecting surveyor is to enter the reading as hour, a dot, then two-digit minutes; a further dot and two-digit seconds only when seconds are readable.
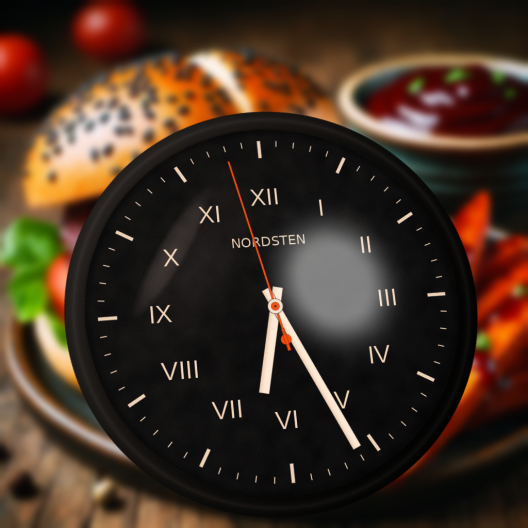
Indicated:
6.25.58
